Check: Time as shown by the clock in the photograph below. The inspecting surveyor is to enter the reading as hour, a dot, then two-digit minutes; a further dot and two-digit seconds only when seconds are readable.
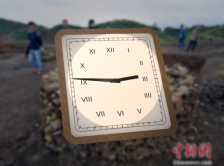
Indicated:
2.46
